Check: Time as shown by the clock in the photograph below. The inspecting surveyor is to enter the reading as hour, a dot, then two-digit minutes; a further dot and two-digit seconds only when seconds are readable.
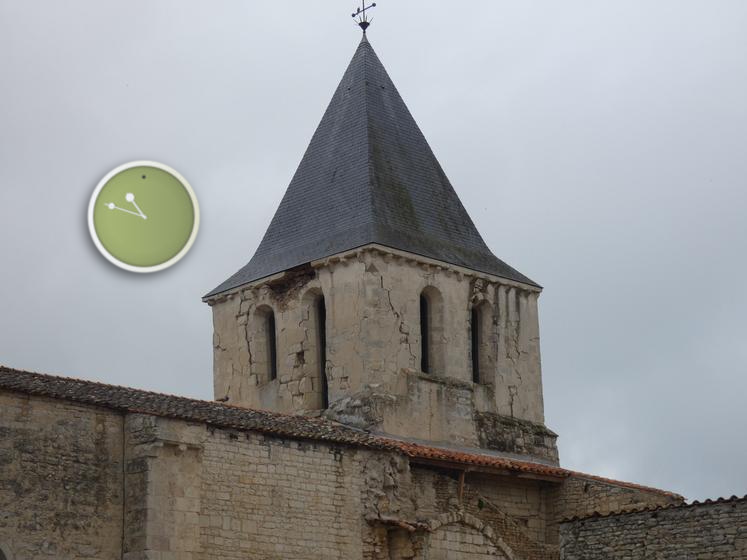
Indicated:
10.48
